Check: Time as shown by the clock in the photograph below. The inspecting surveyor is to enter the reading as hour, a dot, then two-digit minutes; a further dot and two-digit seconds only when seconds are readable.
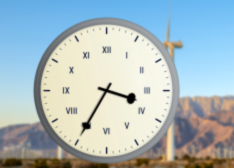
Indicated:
3.35
